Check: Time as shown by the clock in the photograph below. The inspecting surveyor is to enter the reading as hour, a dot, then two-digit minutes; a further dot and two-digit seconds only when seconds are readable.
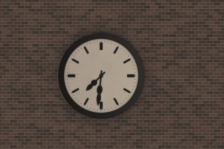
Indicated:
7.31
